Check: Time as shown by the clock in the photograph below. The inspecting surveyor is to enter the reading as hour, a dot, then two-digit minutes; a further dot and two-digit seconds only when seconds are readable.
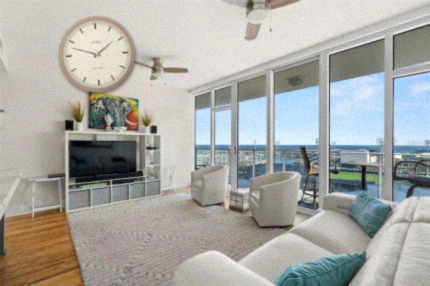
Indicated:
1.48
